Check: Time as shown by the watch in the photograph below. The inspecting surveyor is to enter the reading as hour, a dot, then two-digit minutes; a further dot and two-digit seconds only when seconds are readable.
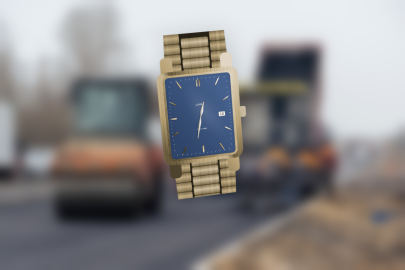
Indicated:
12.32
